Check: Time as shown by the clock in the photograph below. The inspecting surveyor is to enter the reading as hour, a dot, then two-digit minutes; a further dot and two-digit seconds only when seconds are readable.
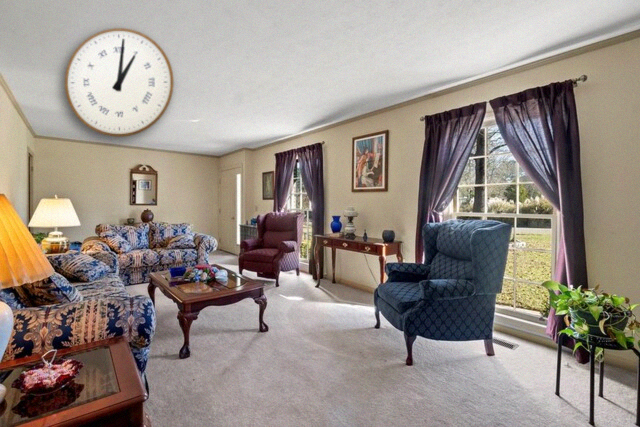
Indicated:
1.01
